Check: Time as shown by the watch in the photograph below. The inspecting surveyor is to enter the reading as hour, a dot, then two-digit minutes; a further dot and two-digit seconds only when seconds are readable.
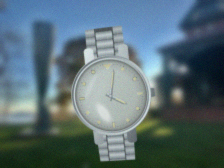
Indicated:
4.02
